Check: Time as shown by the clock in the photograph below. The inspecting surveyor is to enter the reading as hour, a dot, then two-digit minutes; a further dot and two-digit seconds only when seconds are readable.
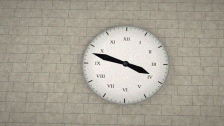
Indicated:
3.48
